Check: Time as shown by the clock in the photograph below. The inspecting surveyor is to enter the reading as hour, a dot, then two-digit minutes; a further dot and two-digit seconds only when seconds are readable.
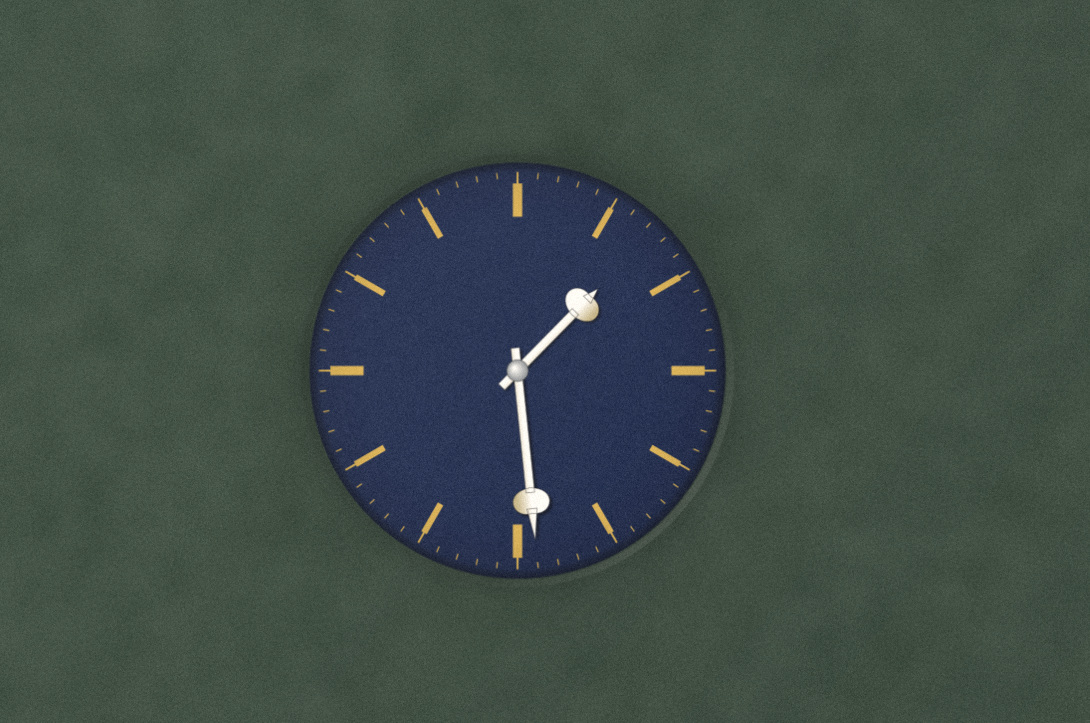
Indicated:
1.29
